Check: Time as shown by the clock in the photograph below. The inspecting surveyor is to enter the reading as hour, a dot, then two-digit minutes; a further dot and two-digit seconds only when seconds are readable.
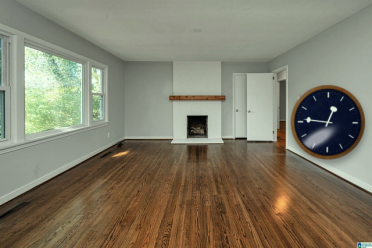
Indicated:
12.46
